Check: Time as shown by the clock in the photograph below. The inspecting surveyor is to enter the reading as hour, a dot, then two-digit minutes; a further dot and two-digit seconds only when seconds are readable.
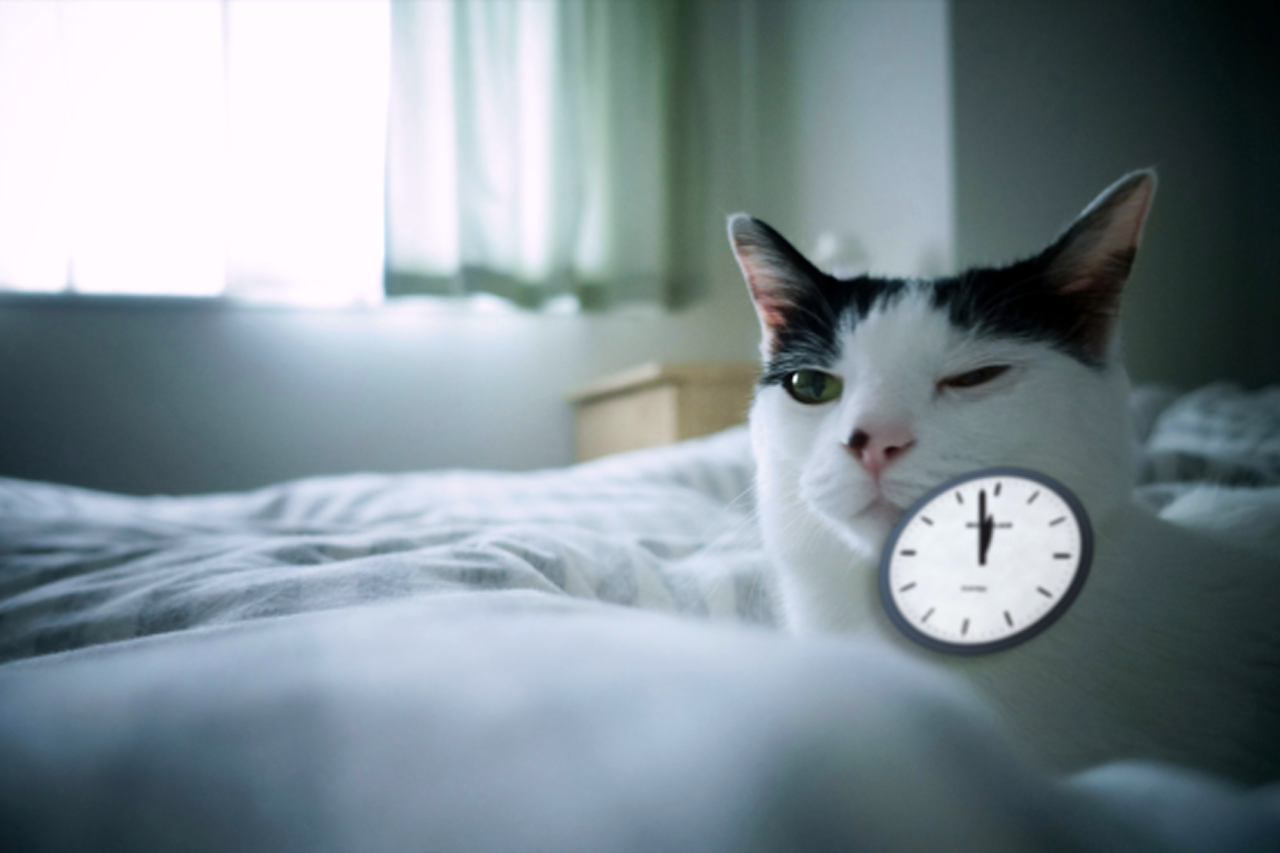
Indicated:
11.58
